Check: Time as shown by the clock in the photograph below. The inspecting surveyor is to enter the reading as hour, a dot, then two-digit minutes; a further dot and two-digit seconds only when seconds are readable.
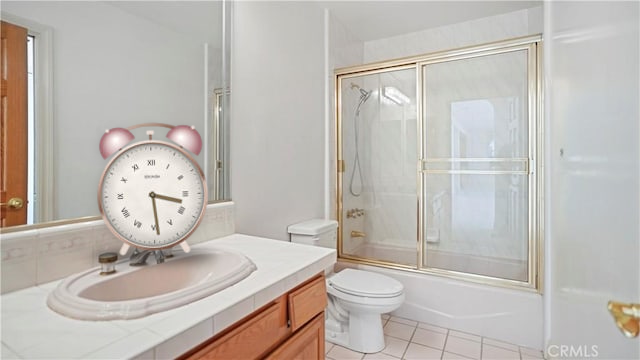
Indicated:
3.29
